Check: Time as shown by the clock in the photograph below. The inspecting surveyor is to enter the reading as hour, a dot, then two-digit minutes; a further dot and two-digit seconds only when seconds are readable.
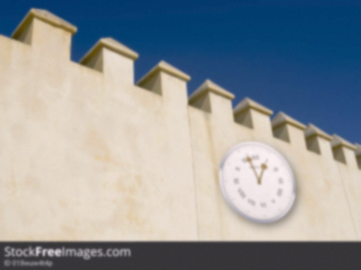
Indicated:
12.57
